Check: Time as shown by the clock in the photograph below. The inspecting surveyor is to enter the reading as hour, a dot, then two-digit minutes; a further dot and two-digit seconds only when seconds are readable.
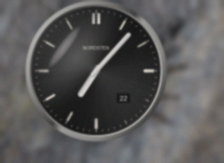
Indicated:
7.07
